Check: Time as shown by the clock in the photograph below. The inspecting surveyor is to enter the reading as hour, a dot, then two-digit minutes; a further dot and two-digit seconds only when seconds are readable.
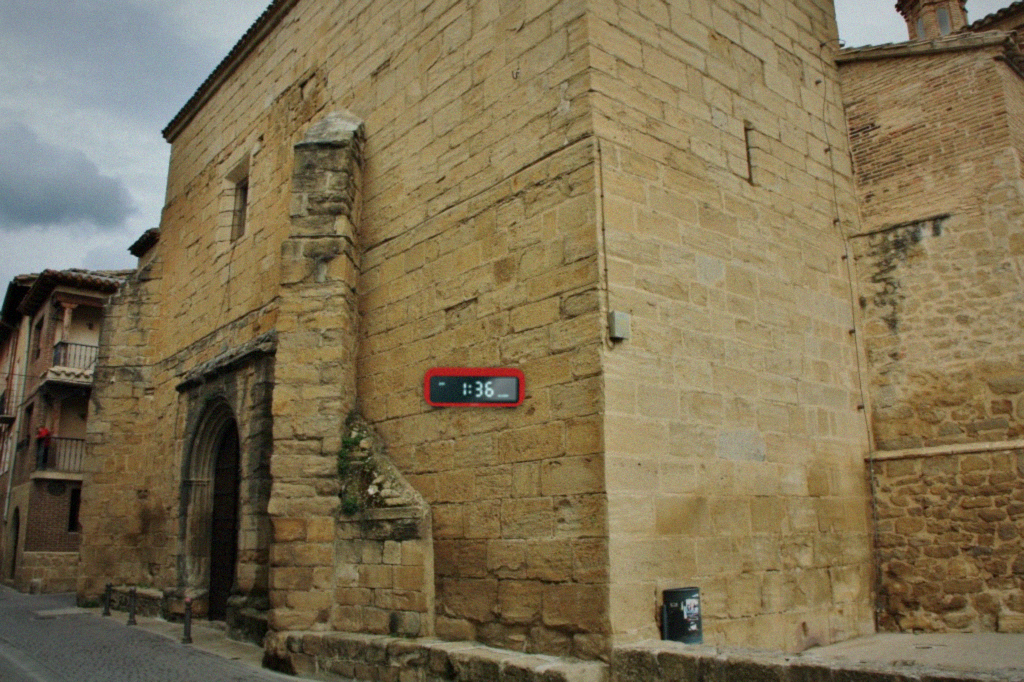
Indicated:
1.36
